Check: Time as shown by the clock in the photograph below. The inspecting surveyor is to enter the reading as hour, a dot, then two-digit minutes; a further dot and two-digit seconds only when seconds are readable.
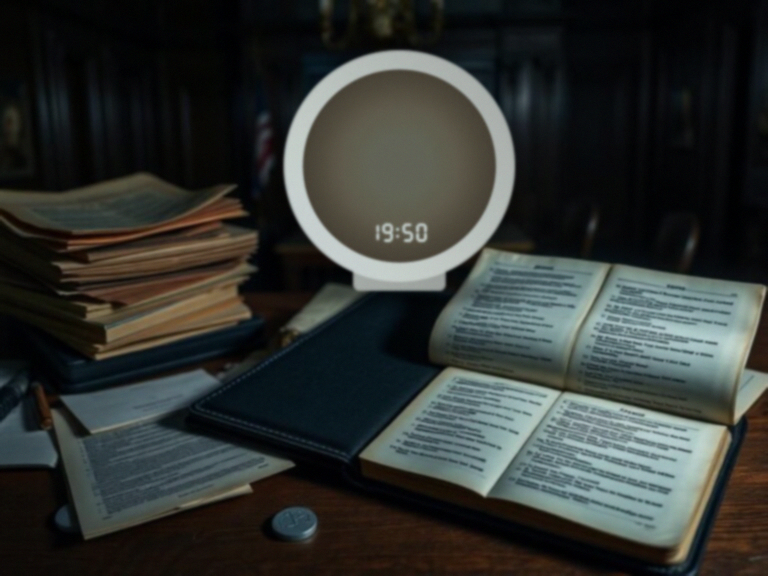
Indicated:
19.50
